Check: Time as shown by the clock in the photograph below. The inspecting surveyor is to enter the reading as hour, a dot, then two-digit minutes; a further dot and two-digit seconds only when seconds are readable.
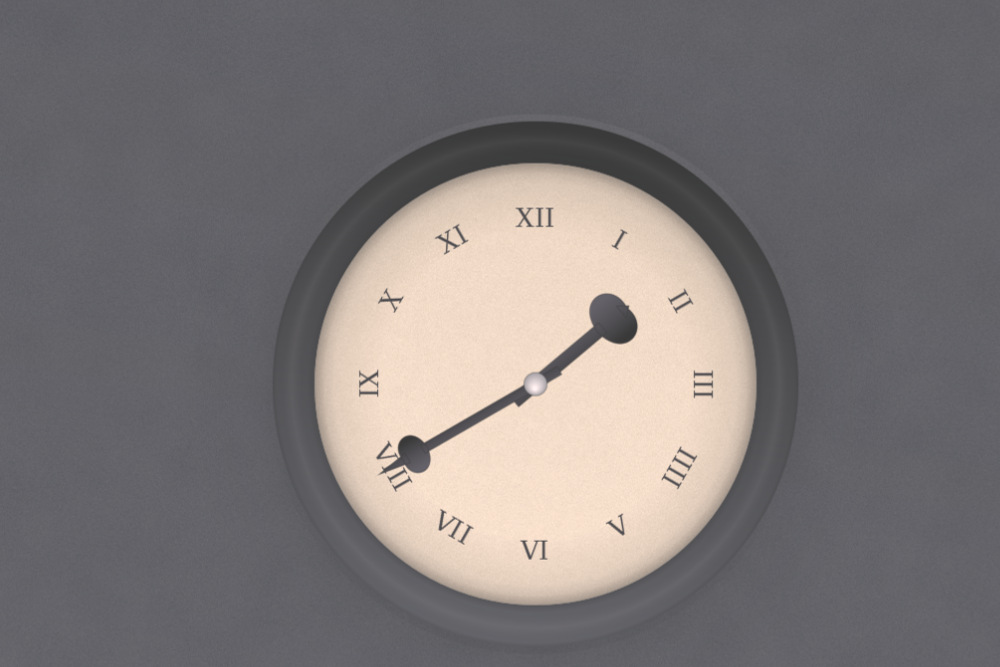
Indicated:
1.40
